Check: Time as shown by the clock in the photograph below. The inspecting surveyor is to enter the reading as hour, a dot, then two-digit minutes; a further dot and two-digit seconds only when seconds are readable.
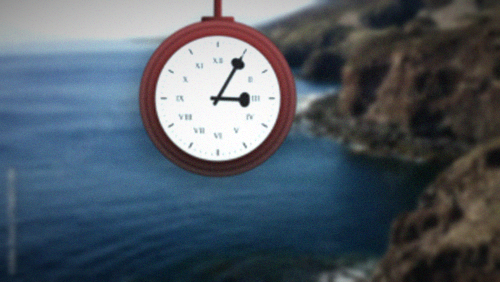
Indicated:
3.05
